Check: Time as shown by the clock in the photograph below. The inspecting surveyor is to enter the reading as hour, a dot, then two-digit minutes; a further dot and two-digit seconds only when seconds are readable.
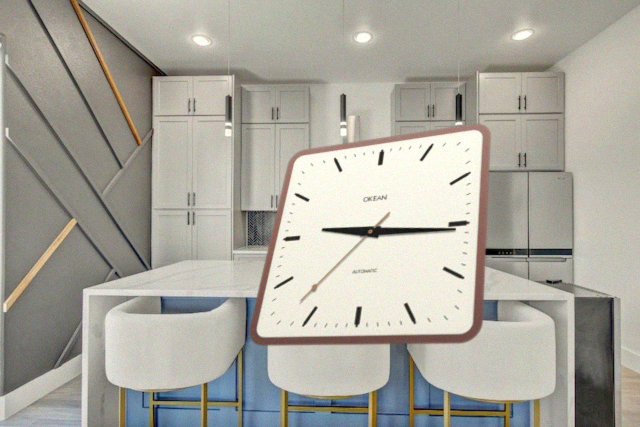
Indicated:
9.15.37
